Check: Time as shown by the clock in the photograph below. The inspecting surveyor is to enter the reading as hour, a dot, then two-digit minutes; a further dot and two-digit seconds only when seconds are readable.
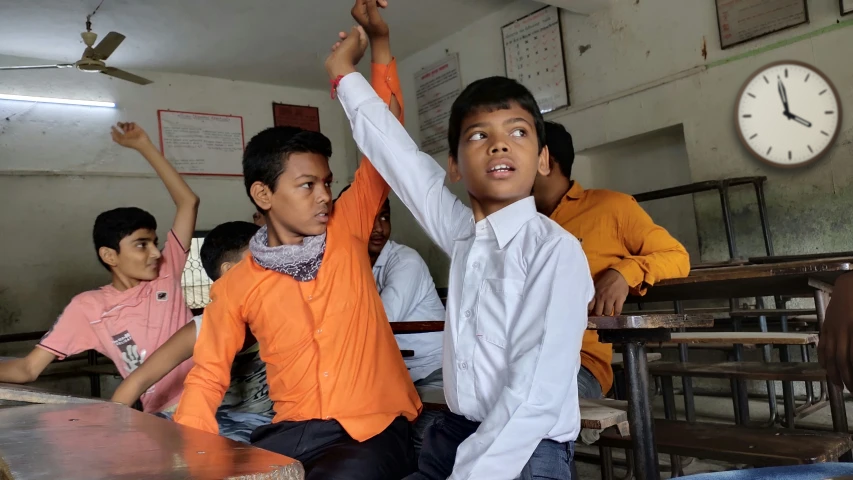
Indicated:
3.58
